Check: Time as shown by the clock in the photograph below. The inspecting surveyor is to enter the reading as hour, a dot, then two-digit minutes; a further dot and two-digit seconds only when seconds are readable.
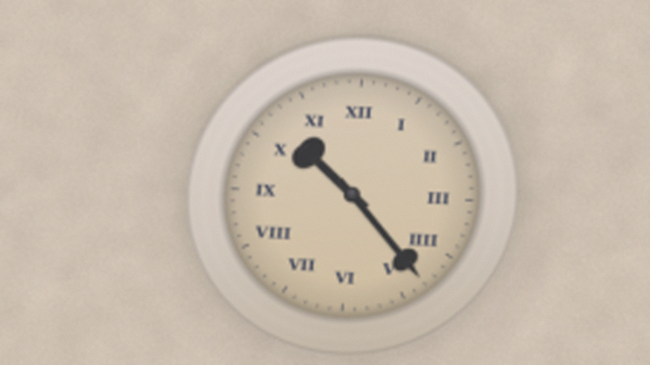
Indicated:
10.23
